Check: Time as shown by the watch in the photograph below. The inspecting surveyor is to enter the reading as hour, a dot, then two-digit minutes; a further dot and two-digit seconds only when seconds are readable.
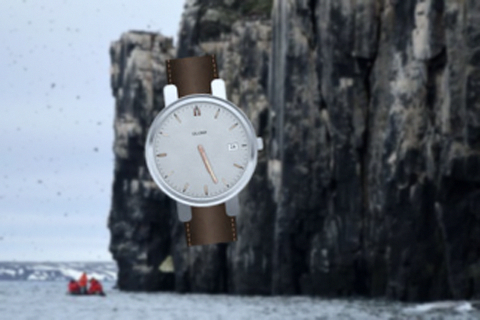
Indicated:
5.27
